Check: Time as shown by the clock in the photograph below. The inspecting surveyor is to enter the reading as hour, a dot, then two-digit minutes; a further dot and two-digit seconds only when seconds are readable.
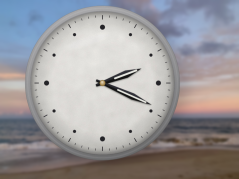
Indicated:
2.19
